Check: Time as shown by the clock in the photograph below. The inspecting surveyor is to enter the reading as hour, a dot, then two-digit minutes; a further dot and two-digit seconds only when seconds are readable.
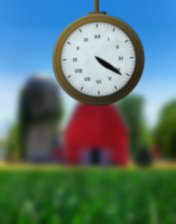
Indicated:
4.21
